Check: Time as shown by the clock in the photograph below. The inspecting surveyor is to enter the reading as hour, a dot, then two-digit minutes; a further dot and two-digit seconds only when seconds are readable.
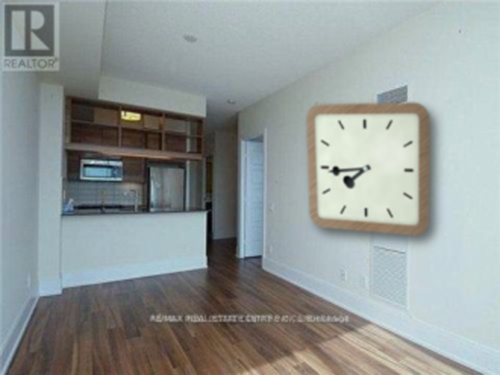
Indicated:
7.44
